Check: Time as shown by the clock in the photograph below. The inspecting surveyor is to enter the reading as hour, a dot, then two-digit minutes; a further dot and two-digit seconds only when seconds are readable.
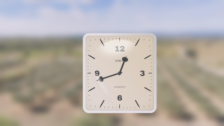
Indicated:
12.42
